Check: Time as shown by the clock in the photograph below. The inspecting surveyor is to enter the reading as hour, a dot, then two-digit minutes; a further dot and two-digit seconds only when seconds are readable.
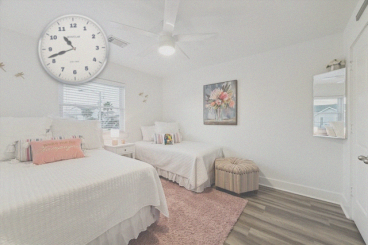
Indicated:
10.42
